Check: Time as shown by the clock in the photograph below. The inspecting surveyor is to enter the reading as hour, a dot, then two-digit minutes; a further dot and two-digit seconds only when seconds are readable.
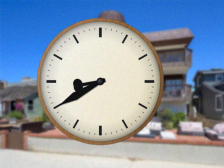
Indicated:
8.40
